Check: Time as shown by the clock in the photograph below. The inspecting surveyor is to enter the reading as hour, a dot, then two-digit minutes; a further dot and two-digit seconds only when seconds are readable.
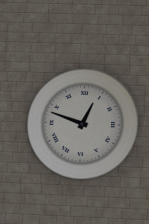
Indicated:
12.48
